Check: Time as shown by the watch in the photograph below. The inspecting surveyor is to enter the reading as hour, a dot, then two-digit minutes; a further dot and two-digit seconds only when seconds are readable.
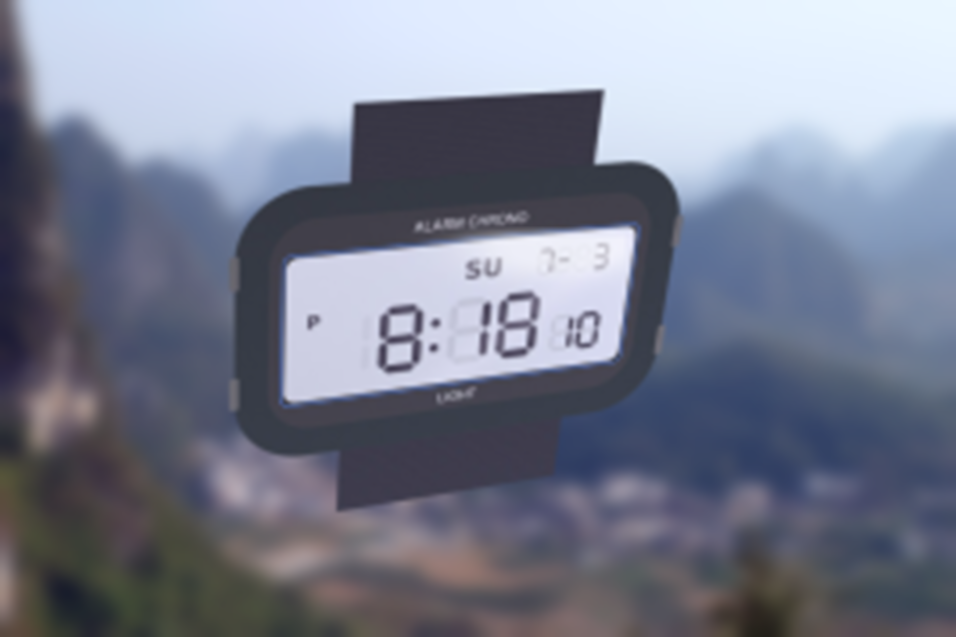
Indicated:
8.18.10
